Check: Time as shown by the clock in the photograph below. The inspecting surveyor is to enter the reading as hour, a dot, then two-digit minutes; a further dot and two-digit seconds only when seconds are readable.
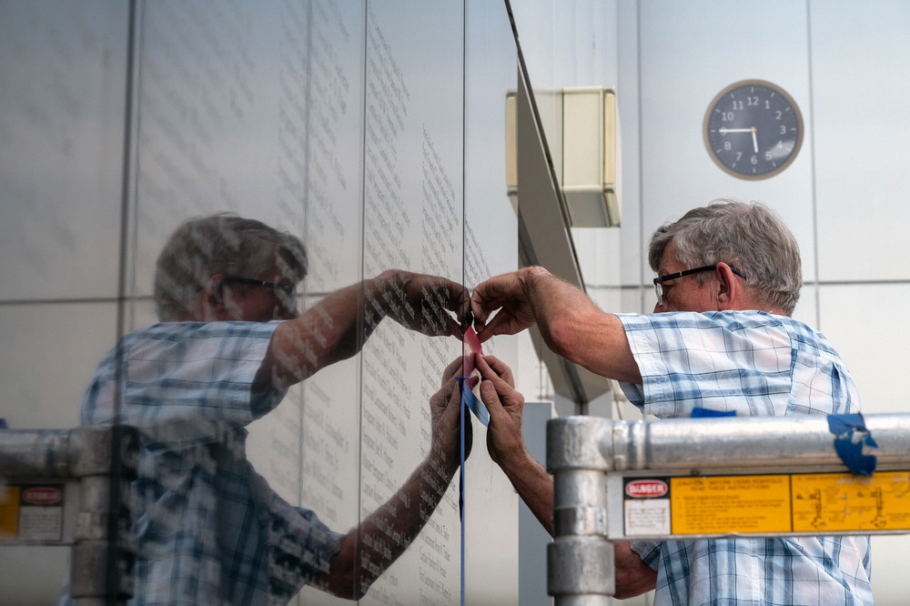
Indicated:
5.45
